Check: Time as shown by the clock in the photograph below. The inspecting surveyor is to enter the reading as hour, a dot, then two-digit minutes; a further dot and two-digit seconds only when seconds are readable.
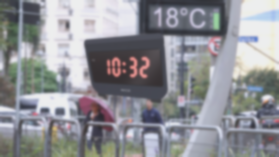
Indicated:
10.32
